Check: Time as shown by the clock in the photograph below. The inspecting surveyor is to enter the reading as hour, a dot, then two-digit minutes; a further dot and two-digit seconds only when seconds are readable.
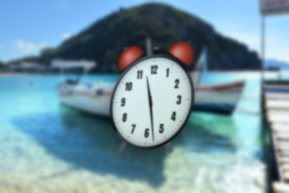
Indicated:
11.28
